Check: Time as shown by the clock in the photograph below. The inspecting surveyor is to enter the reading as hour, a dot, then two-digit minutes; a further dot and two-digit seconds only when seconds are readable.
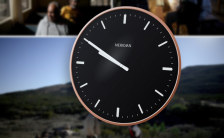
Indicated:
9.50
